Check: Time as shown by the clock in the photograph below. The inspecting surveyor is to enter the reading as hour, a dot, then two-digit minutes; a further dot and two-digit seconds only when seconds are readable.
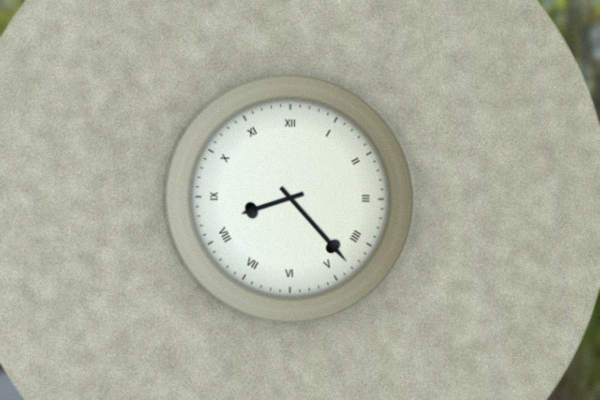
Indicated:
8.23
